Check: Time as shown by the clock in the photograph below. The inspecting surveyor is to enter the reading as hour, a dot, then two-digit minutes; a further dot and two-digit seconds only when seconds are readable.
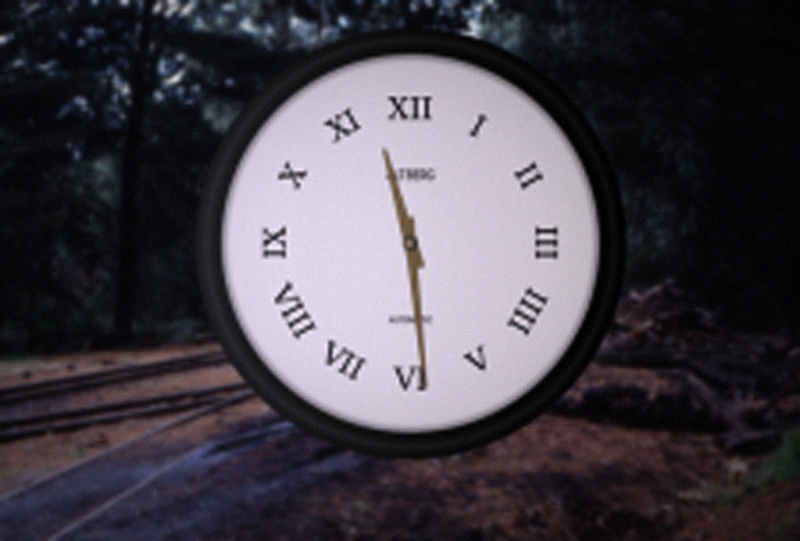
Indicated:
11.29
